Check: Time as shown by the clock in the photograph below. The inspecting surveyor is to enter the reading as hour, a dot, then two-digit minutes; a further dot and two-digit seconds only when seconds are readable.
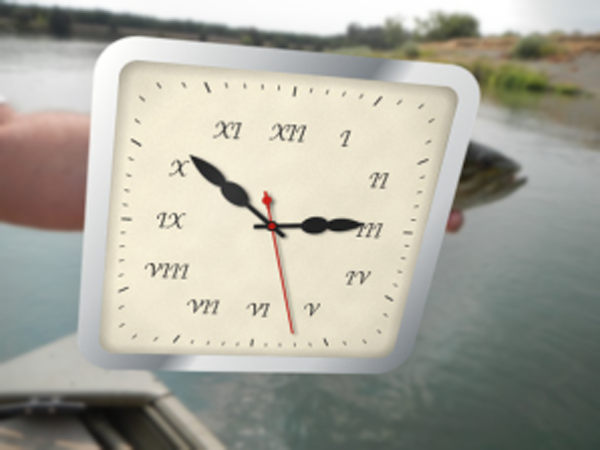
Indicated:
2.51.27
